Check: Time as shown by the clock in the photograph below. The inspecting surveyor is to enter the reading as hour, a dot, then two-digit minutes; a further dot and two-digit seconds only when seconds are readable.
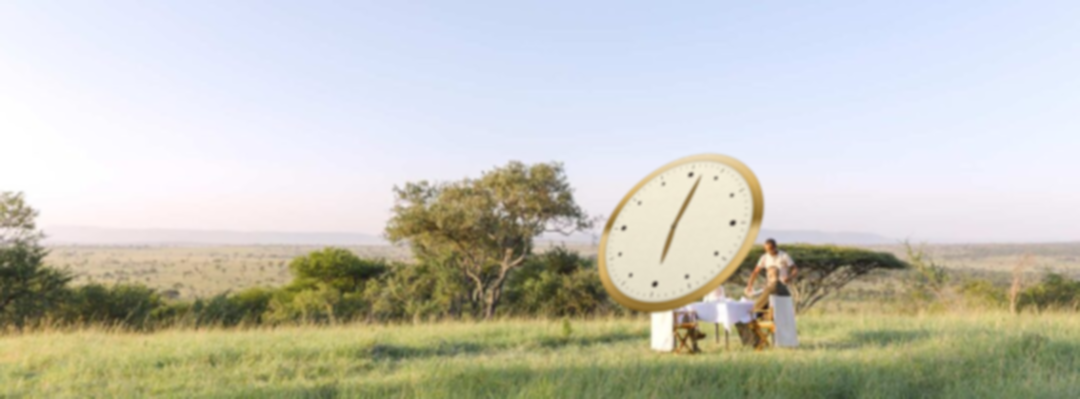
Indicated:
6.02
